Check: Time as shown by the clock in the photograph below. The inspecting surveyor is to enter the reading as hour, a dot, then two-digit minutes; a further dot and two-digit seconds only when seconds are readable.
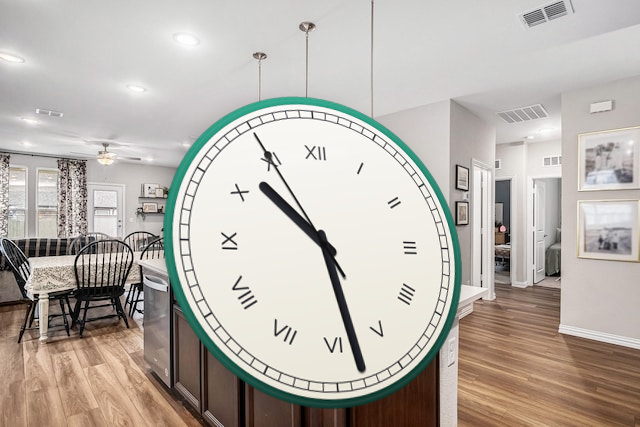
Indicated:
10.27.55
